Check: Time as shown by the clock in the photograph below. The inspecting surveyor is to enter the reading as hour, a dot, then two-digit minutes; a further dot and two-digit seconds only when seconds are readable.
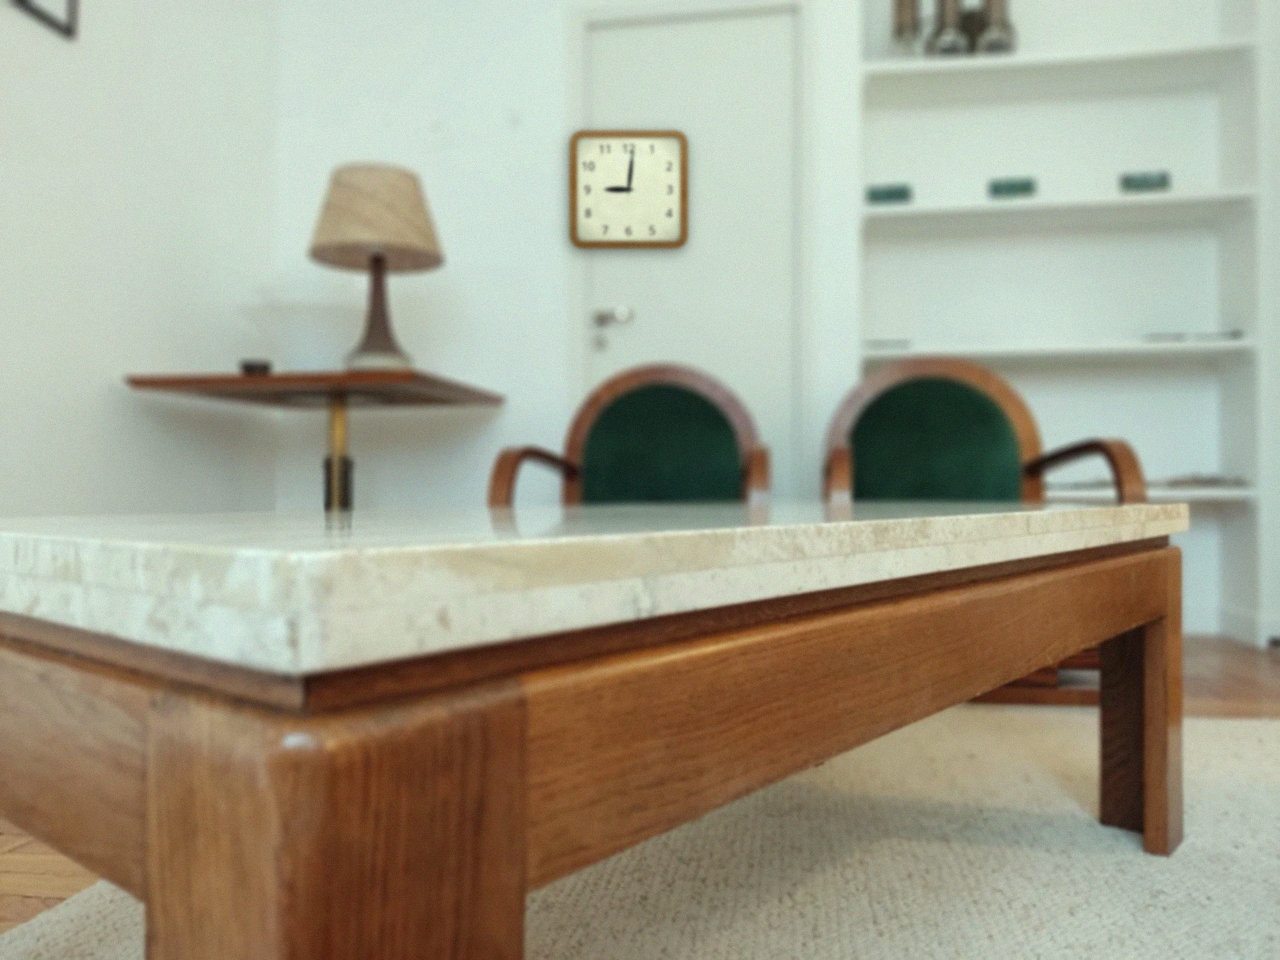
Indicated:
9.01
